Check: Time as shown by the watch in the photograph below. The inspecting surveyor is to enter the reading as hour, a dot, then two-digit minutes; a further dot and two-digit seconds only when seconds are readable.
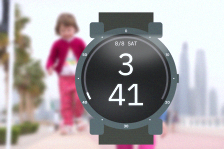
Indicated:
3.41
